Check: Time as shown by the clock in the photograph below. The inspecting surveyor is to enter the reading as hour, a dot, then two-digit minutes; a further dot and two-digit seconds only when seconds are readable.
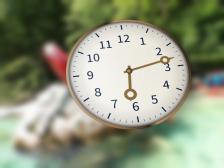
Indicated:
6.13
